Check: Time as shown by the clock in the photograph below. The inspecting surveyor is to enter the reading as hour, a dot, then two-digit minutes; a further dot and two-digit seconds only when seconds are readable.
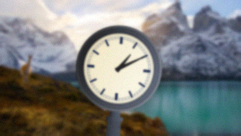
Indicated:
1.10
